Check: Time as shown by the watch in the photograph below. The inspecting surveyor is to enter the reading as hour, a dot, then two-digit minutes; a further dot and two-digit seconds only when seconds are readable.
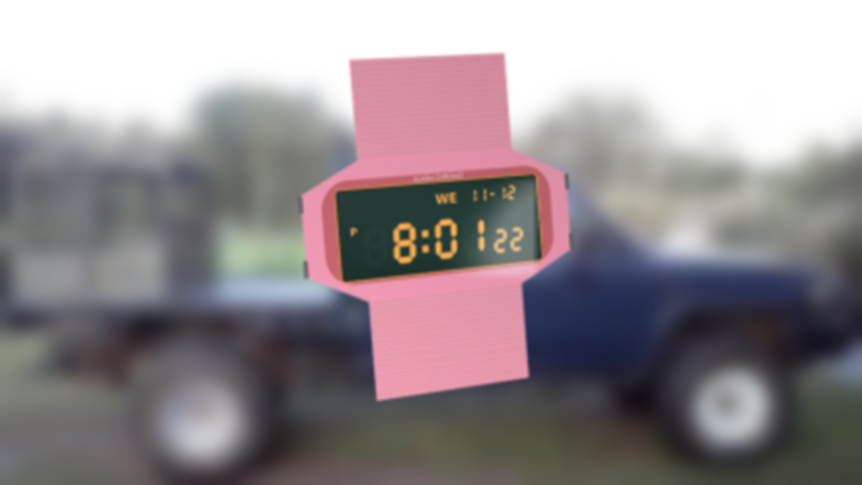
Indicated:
8.01.22
